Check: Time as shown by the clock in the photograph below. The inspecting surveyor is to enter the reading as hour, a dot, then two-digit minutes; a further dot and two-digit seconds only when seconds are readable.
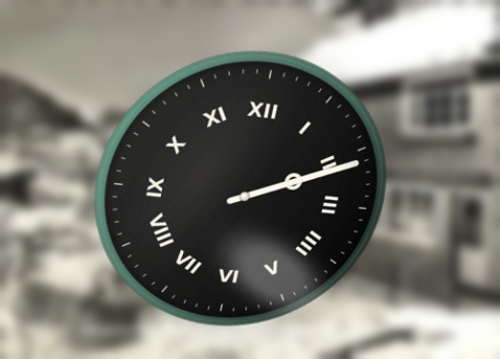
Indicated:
2.11
